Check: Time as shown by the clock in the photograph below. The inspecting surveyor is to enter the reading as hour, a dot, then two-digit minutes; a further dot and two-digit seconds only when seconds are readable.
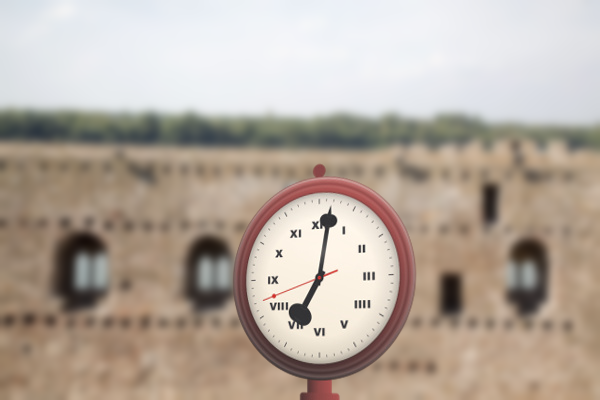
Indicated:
7.01.42
